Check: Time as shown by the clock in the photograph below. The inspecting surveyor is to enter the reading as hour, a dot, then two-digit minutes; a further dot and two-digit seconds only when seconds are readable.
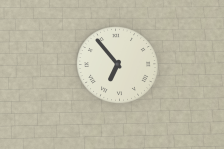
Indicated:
6.54
